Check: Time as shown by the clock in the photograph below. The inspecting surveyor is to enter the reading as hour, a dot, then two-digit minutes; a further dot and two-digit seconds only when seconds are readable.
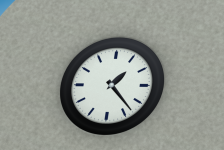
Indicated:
1.23
